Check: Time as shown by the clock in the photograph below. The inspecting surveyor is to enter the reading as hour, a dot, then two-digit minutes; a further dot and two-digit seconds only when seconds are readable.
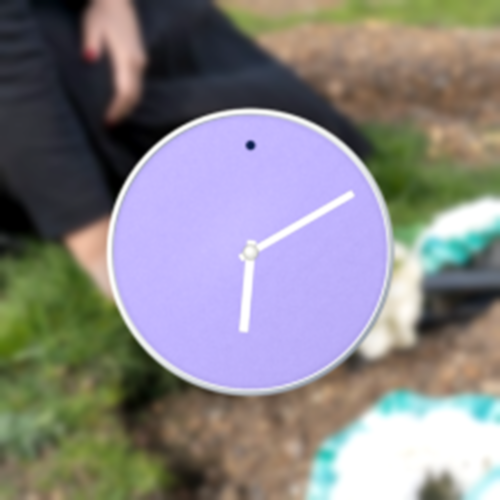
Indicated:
6.10
